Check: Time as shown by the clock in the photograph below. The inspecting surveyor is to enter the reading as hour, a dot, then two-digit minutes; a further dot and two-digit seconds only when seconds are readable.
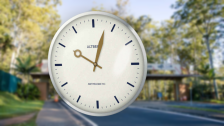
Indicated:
10.03
